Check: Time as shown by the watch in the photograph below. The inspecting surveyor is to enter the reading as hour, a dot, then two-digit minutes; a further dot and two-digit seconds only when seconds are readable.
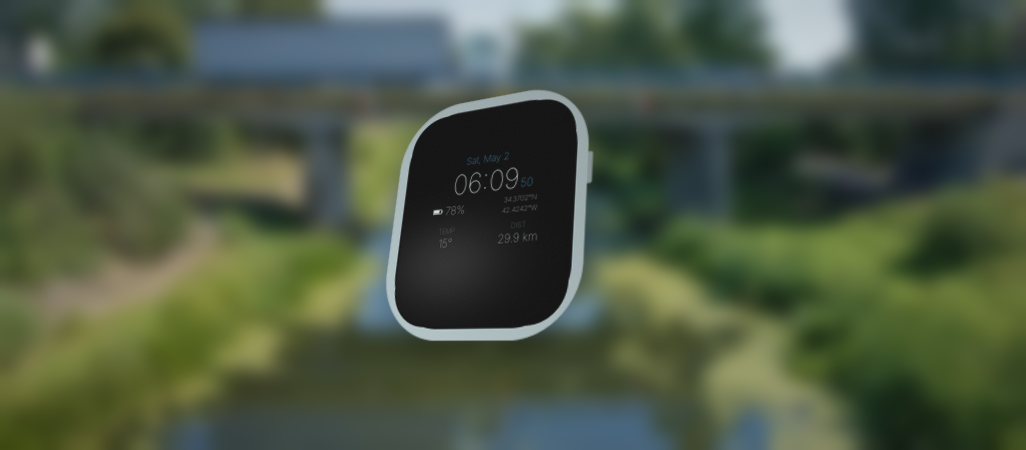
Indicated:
6.09.50
